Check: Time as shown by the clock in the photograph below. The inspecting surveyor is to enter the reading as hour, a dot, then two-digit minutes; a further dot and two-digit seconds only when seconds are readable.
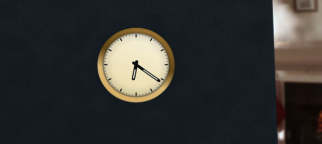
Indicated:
6.21
